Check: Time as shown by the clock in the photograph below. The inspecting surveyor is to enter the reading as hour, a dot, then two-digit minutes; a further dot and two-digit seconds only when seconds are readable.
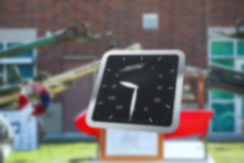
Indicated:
9.30
